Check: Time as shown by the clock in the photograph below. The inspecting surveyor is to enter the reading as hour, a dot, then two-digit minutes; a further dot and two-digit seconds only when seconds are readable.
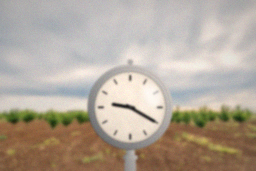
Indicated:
9.20
